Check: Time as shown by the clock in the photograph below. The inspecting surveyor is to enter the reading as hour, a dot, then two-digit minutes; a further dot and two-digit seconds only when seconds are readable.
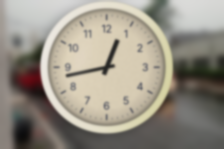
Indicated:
12.43
